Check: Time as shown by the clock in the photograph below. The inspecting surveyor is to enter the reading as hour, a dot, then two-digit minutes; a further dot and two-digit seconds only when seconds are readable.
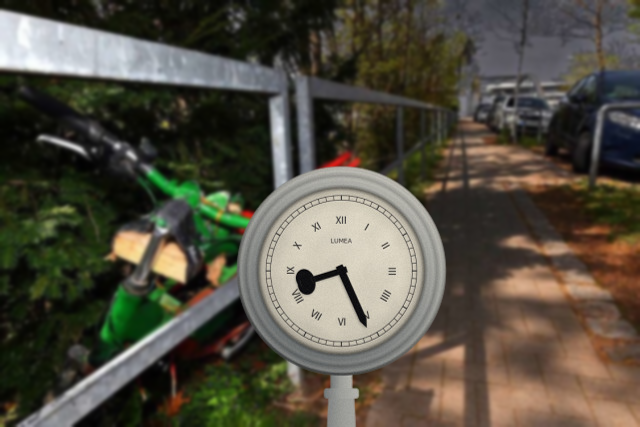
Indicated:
8.26
